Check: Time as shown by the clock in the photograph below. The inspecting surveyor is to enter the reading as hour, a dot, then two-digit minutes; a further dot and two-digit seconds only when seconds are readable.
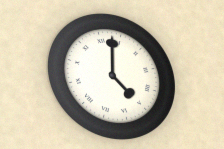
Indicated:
5.03
